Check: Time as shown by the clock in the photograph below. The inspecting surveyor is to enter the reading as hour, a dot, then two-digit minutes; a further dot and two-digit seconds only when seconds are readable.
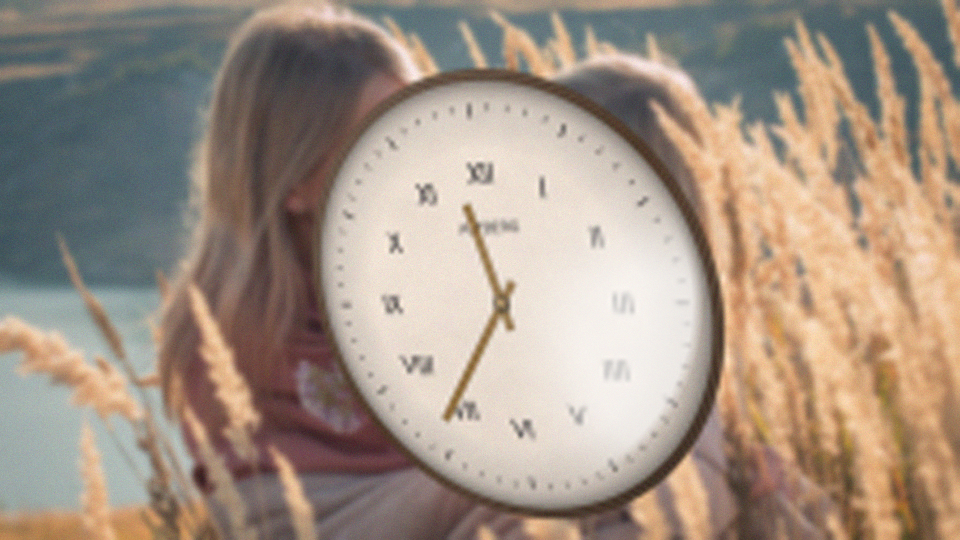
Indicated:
11.36
